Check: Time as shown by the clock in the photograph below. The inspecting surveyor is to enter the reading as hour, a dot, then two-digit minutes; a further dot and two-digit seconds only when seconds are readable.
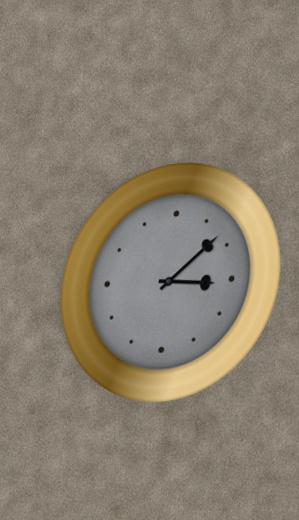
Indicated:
3.08
